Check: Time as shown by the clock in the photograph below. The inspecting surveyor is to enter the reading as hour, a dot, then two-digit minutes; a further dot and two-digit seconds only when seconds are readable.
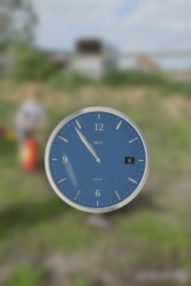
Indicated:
10.54
